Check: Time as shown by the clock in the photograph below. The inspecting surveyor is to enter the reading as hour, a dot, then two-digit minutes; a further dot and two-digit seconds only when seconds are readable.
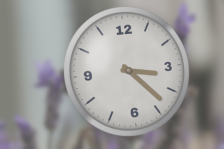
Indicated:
3.23
